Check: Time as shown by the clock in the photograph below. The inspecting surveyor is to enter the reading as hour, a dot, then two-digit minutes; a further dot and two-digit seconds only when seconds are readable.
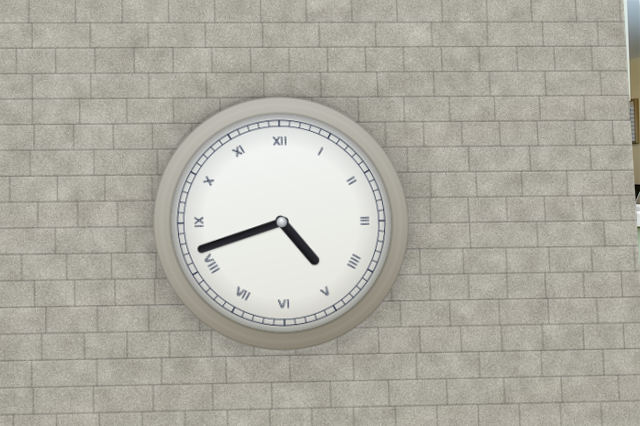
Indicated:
4.42
